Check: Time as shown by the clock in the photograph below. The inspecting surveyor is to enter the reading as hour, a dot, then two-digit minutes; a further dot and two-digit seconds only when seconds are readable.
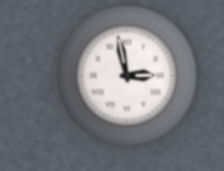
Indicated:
2.58
